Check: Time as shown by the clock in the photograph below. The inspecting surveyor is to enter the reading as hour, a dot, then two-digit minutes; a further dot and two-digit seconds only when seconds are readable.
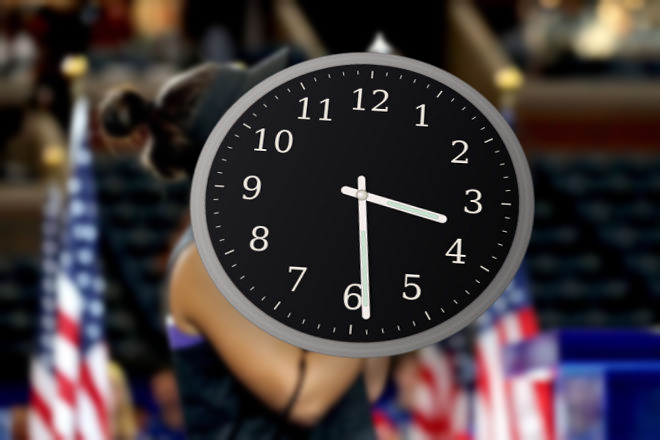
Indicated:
3.29
